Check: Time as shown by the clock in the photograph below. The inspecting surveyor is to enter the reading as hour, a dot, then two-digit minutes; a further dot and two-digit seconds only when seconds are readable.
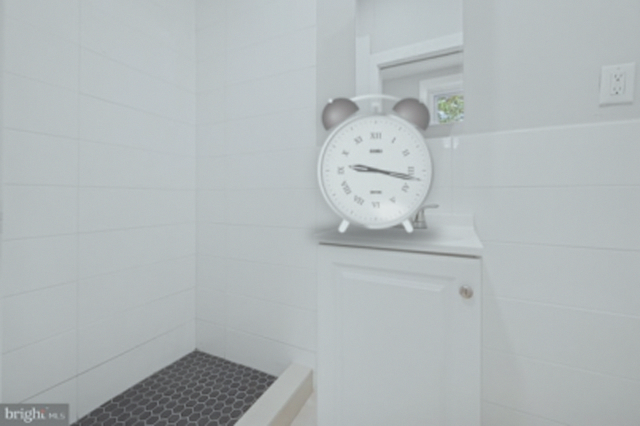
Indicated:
9.17
